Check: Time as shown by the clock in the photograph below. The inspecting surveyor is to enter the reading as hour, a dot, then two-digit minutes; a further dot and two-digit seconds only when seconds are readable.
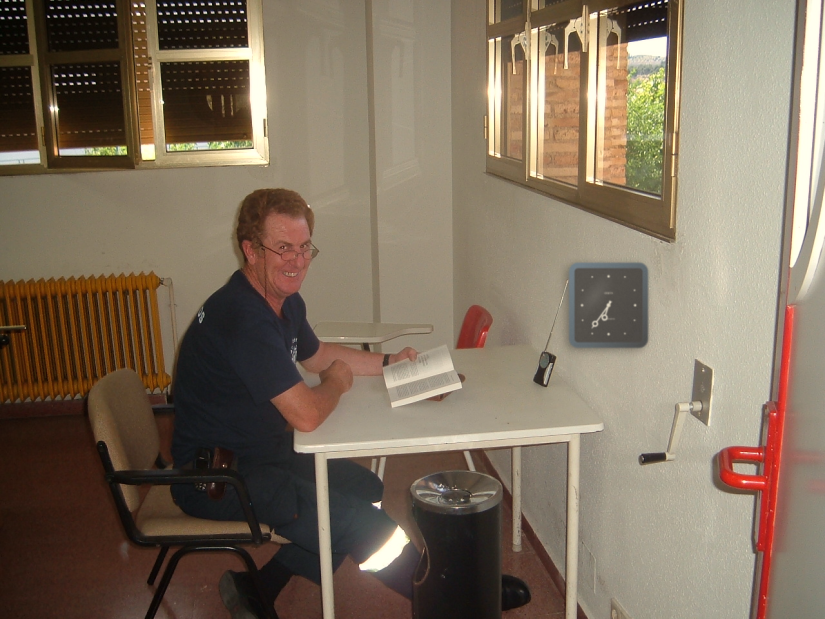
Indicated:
6.36
